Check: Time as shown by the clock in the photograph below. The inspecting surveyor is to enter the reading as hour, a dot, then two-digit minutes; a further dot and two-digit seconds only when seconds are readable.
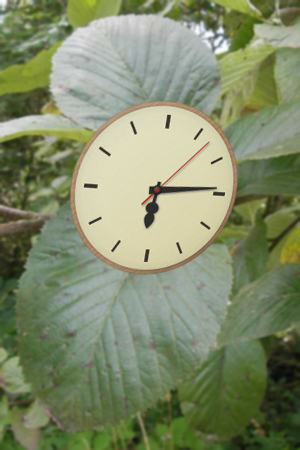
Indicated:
6.14.07
